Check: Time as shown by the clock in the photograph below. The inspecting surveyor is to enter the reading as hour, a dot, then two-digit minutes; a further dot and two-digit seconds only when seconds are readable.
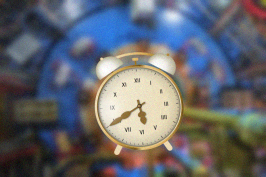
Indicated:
5.40
